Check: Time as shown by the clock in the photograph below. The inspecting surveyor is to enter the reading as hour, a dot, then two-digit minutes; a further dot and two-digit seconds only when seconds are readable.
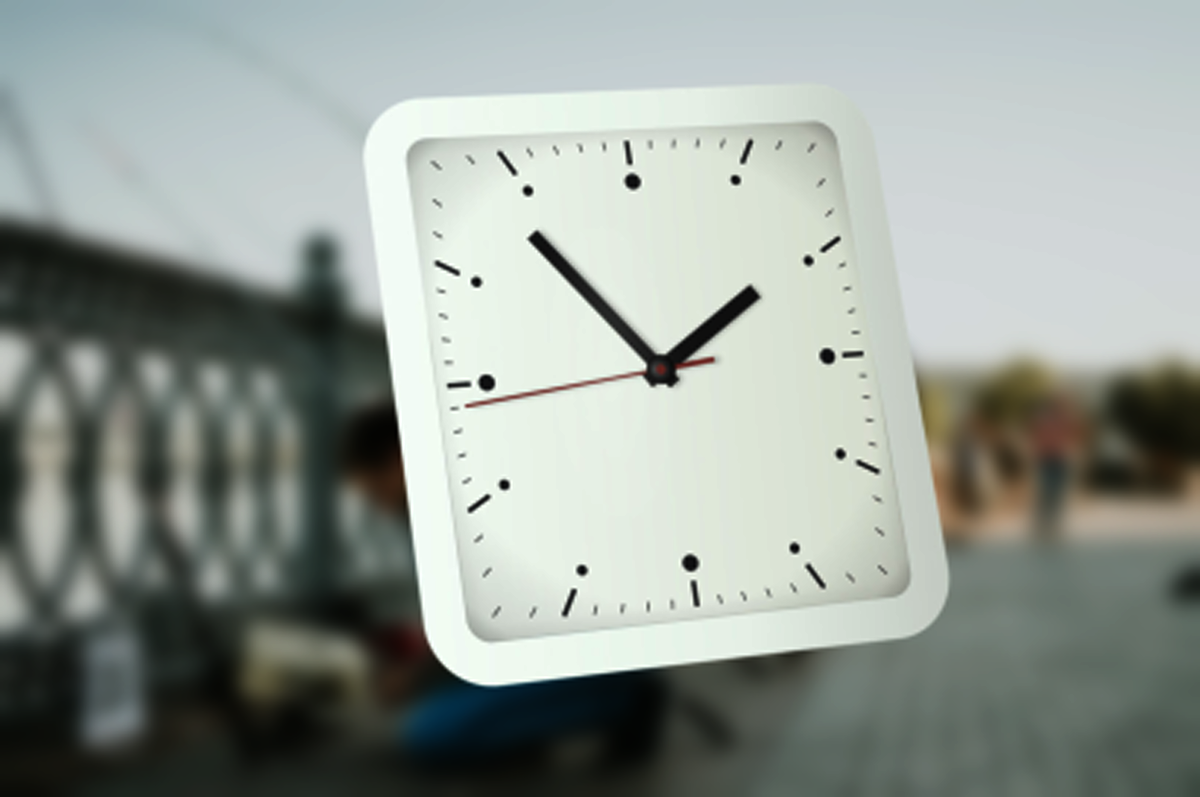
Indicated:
1.53.44
